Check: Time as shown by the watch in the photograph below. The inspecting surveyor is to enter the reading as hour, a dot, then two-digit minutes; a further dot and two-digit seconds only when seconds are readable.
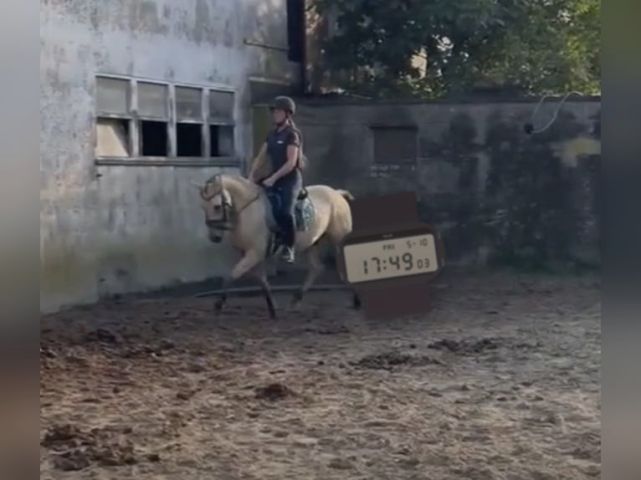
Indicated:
17.49
